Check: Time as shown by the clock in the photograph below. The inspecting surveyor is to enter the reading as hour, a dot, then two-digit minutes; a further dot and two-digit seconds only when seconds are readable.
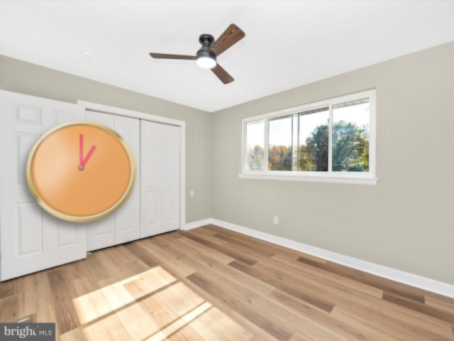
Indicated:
1.00
